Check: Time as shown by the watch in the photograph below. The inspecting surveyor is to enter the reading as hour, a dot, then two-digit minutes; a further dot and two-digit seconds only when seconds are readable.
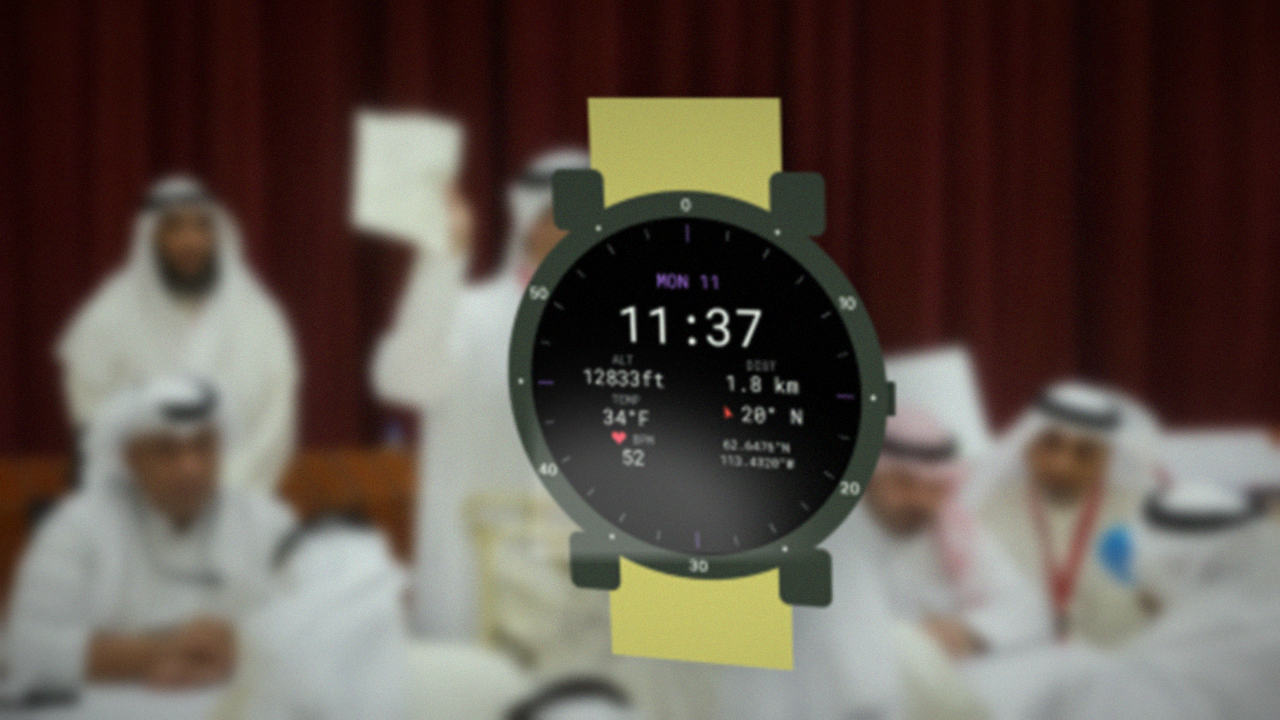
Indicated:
11.37
